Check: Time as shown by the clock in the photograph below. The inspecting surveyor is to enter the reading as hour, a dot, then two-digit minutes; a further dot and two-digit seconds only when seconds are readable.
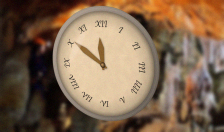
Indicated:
11.51
